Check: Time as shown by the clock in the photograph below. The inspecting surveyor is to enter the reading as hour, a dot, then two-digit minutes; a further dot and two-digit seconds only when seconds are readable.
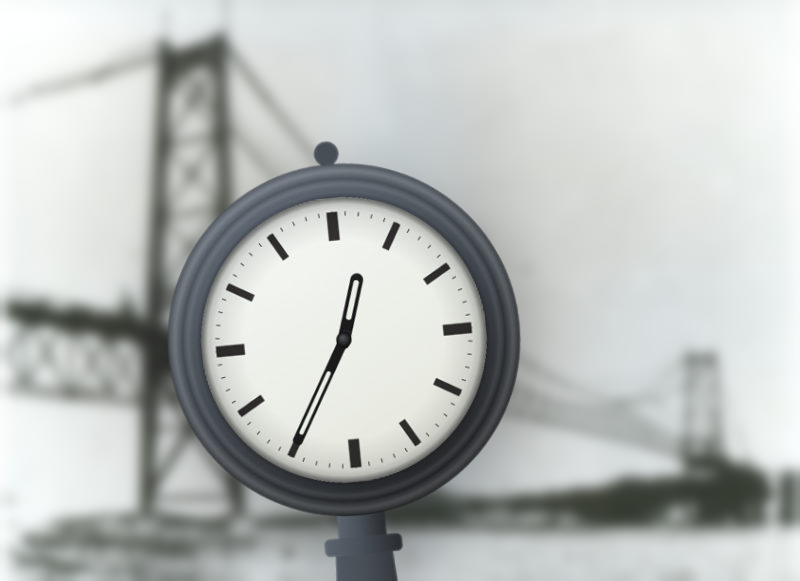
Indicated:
12.35
